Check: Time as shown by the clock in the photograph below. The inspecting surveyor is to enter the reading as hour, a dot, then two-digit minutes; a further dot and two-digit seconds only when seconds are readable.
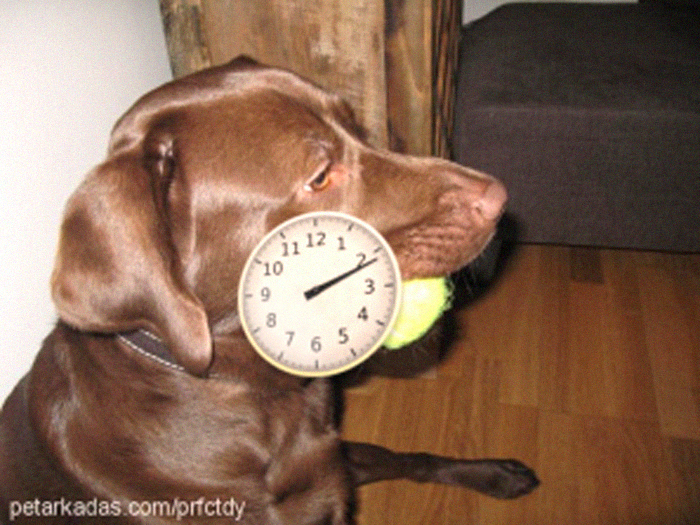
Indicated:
2.11
